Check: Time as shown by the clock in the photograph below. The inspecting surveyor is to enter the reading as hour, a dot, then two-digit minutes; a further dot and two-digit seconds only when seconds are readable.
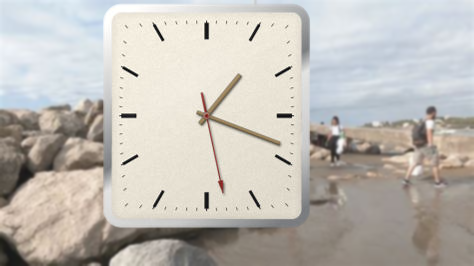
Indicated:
1.18.28
